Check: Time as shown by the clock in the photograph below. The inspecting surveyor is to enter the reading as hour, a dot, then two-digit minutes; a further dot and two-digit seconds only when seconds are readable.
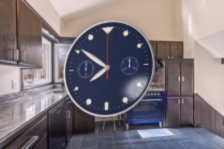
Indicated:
7.51
